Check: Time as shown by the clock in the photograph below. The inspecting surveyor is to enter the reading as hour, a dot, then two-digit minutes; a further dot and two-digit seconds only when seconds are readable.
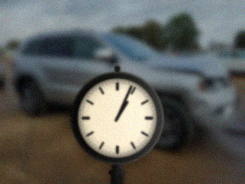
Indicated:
1.04
